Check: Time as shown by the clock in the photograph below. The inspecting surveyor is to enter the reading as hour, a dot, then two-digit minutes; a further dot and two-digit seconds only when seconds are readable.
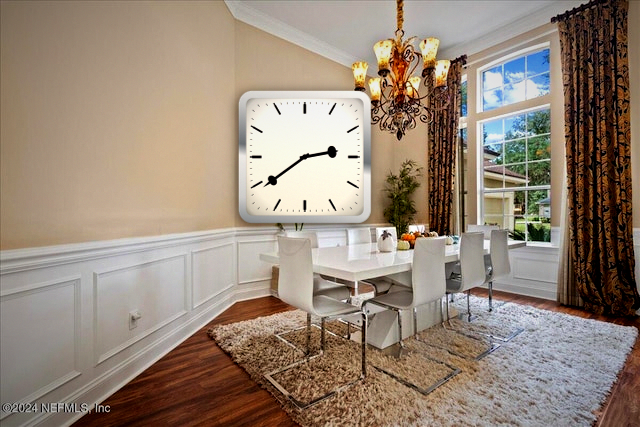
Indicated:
2.39
